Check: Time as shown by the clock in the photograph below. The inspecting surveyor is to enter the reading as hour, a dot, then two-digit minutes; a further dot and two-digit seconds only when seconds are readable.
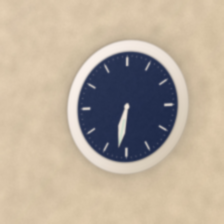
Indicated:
6.32
